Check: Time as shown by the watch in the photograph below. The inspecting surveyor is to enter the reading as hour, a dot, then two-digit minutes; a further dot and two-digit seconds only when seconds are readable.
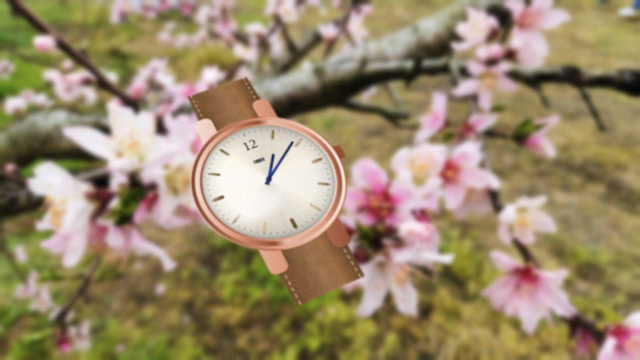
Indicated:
1.09
